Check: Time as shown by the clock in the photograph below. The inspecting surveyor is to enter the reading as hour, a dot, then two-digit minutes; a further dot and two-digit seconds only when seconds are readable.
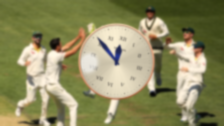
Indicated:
11.51
